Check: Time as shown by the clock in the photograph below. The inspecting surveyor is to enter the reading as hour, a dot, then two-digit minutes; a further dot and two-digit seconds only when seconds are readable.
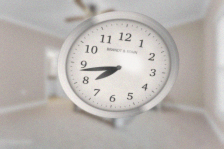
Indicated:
7.43
